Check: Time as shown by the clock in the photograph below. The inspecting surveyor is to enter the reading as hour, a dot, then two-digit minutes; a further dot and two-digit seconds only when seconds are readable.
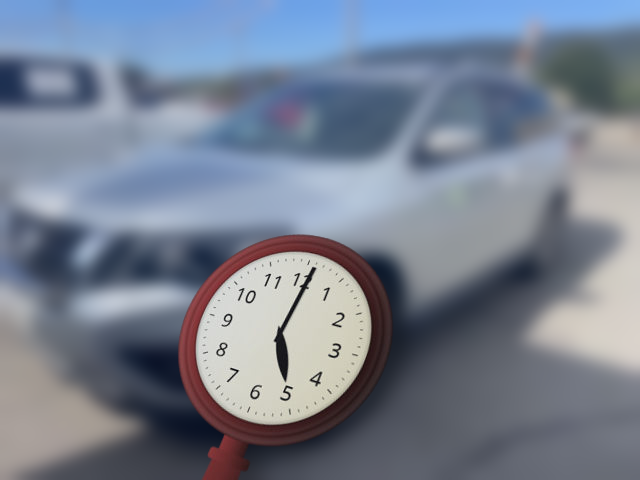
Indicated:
5.01
